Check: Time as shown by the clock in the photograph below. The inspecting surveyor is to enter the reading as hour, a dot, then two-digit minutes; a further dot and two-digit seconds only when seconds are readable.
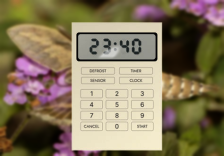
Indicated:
23.40
